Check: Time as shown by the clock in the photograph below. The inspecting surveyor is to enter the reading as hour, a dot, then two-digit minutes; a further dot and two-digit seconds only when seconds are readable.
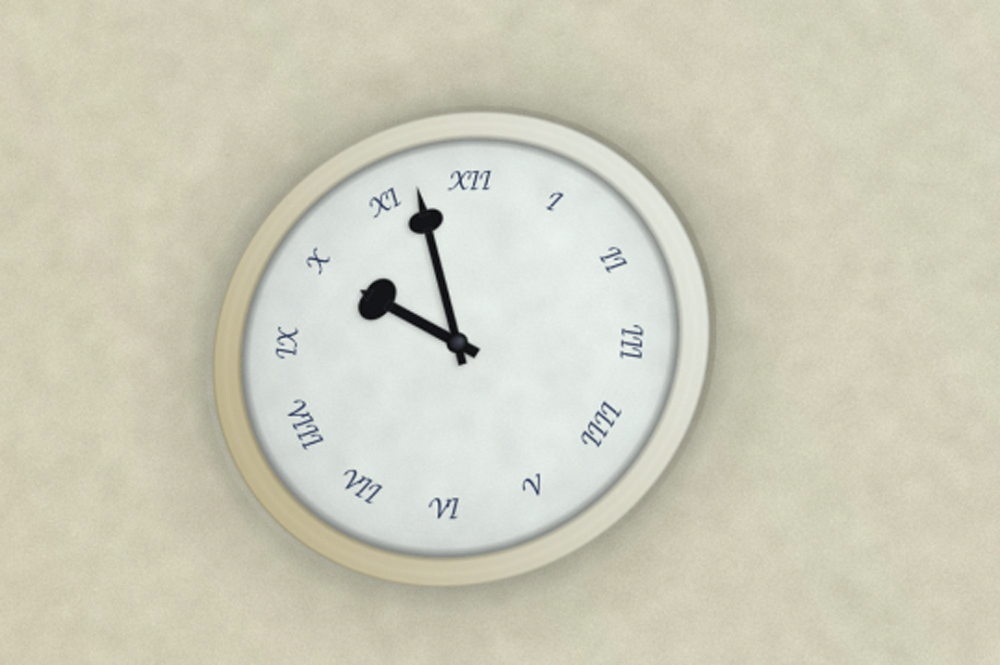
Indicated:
9.57
